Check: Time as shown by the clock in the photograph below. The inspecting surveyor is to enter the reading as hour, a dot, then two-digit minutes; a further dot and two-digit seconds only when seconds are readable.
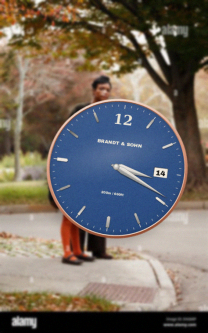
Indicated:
3.19
